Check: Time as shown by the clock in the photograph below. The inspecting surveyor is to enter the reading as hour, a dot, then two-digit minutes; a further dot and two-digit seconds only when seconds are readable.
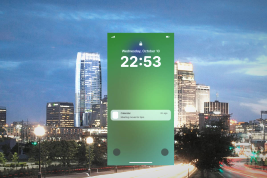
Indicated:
22.53
